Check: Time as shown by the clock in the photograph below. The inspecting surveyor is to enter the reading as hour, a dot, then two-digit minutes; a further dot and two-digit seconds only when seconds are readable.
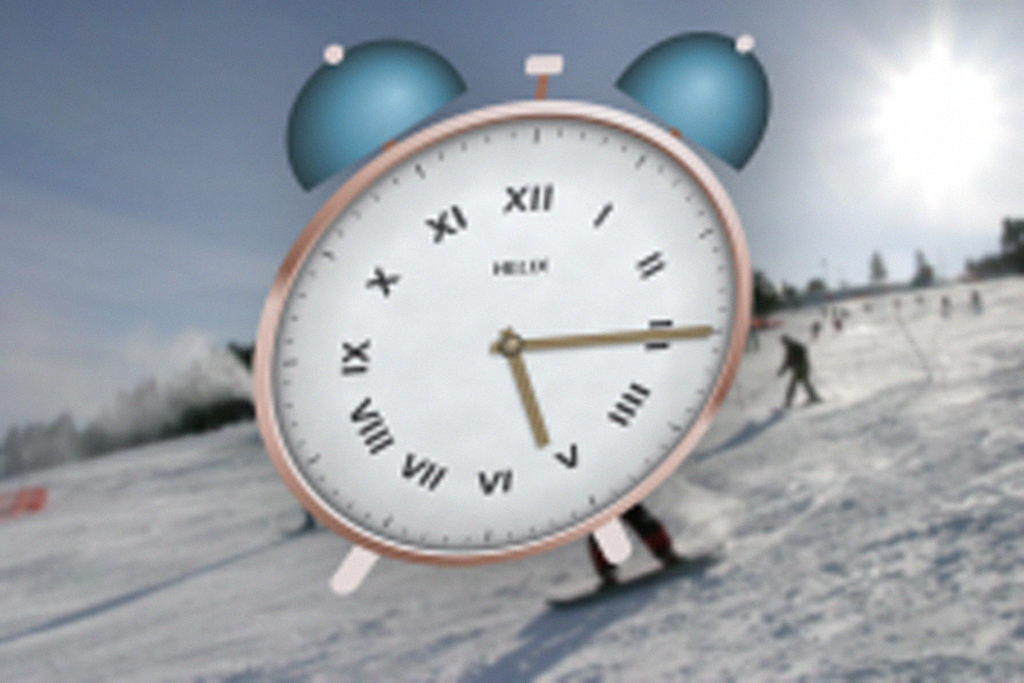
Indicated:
5.15
